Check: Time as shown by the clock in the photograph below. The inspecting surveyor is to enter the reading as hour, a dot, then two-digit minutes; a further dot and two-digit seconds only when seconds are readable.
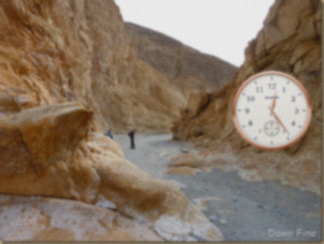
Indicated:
12.24
